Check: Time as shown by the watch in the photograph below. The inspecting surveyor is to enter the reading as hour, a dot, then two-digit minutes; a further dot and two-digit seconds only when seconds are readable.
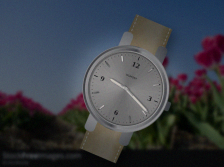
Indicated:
9.19
